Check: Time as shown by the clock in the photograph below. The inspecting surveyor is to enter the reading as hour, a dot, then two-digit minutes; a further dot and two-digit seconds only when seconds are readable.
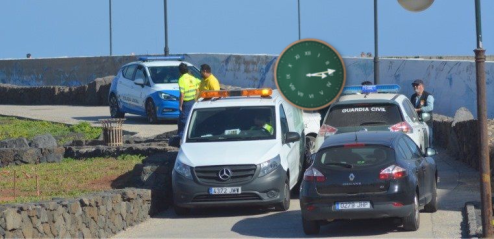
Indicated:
3.14
